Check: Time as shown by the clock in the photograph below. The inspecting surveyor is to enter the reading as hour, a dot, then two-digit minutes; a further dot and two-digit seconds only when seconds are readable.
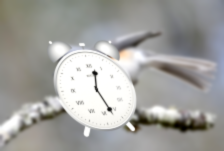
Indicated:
12.27
